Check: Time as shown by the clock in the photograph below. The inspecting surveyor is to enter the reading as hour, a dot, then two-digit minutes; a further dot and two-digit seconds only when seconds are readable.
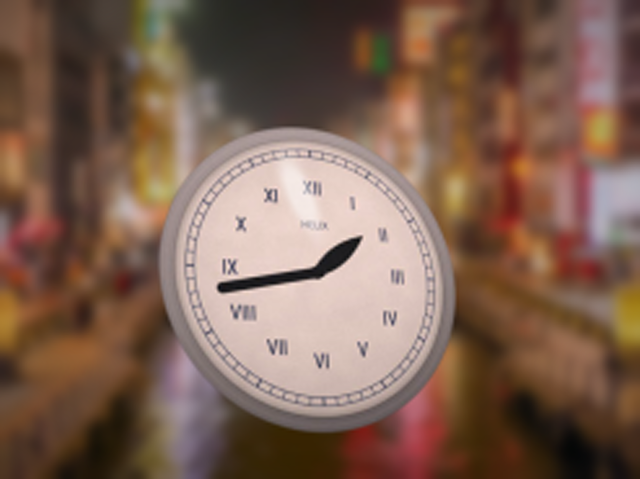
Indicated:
1.43
